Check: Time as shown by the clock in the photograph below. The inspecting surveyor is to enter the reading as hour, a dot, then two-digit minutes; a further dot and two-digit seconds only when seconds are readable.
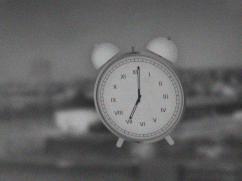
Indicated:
7.01
